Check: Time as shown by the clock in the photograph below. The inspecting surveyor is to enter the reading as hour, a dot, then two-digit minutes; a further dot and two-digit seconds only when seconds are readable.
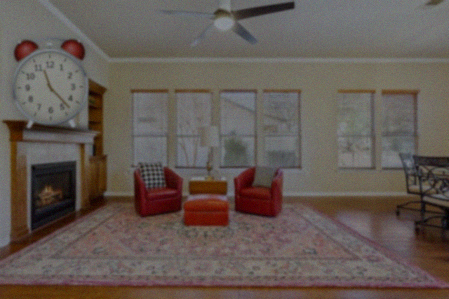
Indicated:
11.23
